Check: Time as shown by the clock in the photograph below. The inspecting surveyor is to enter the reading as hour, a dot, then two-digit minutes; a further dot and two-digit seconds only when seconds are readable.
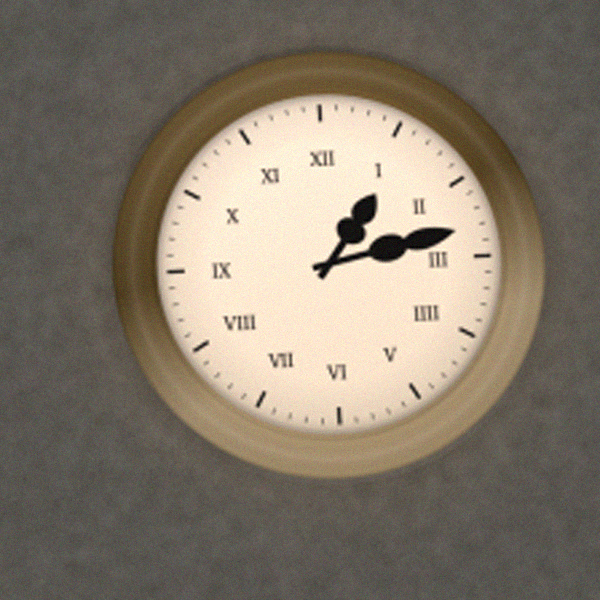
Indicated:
1.13
